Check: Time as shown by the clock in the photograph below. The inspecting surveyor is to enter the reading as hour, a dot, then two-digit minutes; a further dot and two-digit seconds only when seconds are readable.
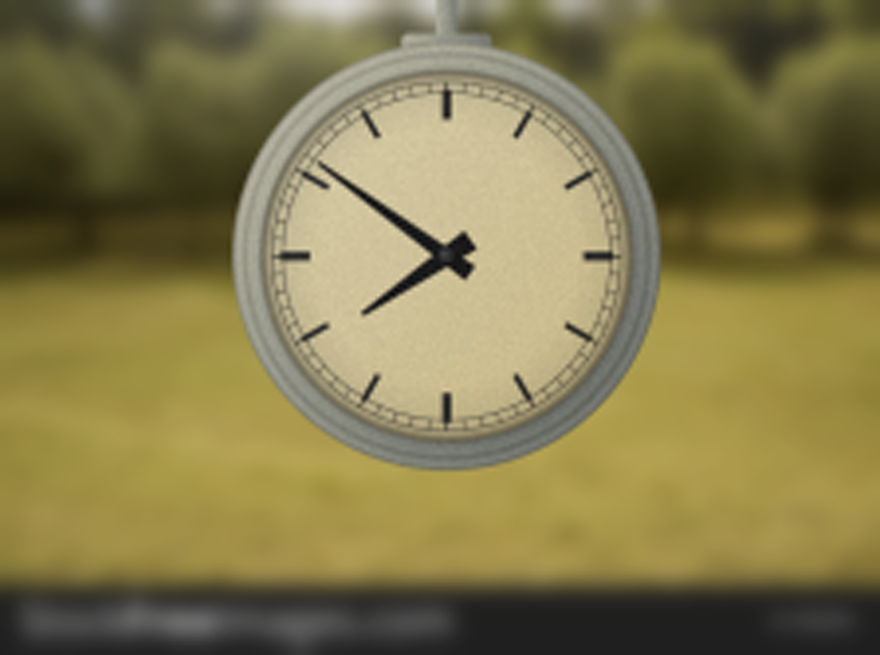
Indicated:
7.51
